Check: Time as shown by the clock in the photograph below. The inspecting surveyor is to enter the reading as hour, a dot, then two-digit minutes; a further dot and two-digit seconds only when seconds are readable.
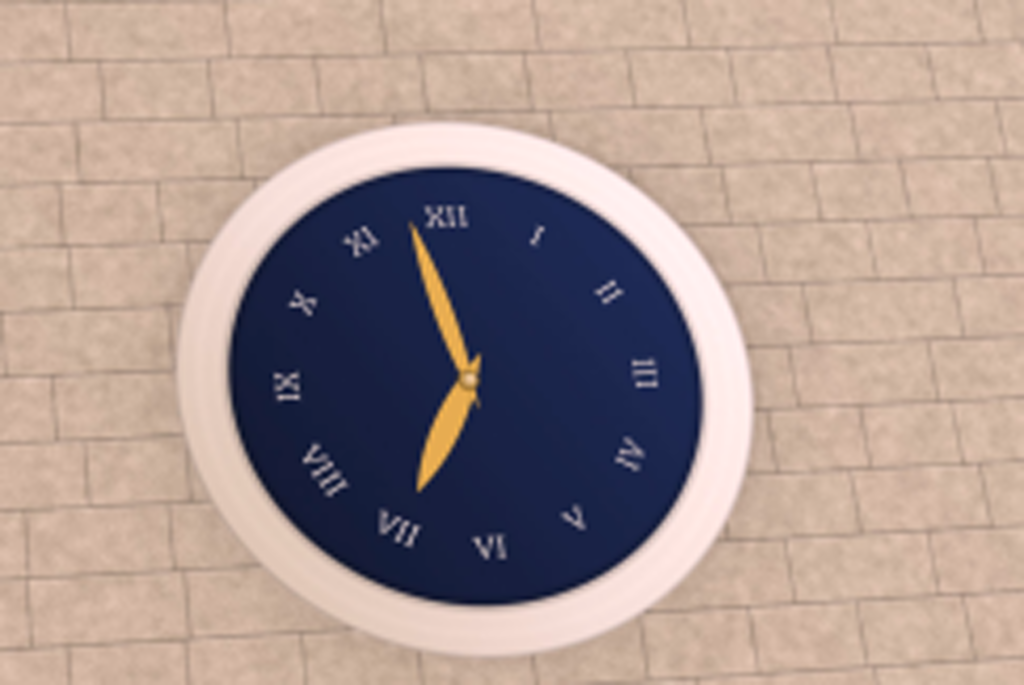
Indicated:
6.58
